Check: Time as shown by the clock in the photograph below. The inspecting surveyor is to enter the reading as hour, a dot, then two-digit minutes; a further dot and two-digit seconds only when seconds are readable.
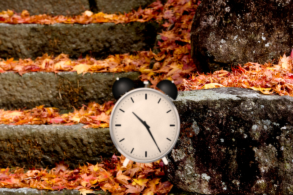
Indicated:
10.25
